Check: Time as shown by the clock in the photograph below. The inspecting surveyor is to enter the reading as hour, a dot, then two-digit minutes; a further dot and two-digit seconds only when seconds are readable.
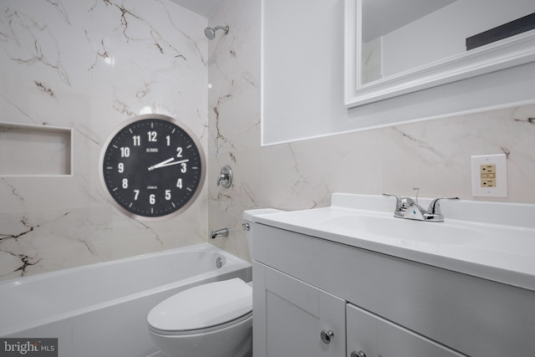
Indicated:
2.13
